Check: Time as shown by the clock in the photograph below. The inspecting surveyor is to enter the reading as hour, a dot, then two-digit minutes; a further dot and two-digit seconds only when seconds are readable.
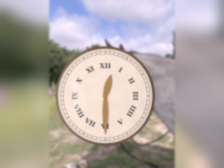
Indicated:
12.30
